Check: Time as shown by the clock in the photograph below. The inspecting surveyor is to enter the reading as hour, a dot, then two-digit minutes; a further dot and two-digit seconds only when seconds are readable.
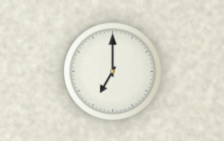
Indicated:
7.00
